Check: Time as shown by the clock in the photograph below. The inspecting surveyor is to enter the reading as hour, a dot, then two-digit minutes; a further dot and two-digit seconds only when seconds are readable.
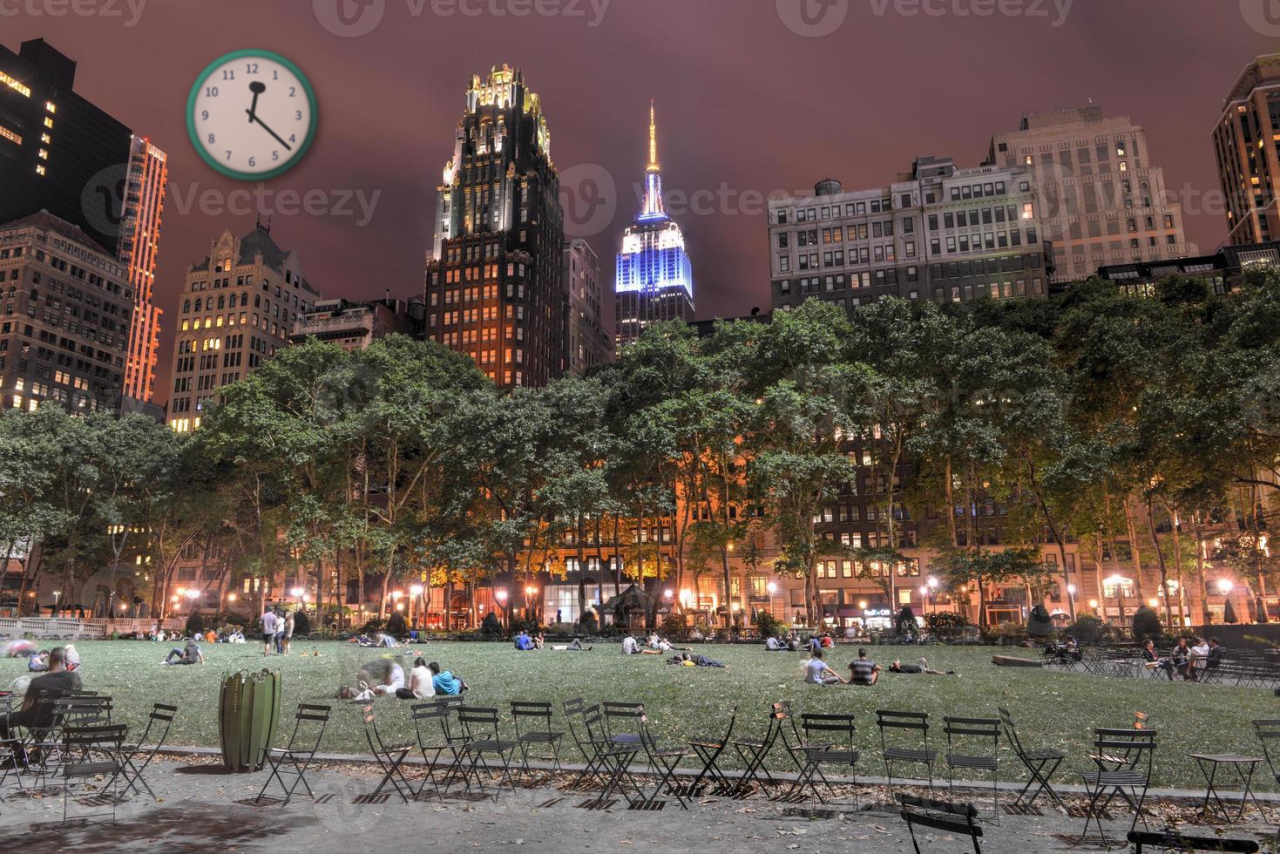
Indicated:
12.22
